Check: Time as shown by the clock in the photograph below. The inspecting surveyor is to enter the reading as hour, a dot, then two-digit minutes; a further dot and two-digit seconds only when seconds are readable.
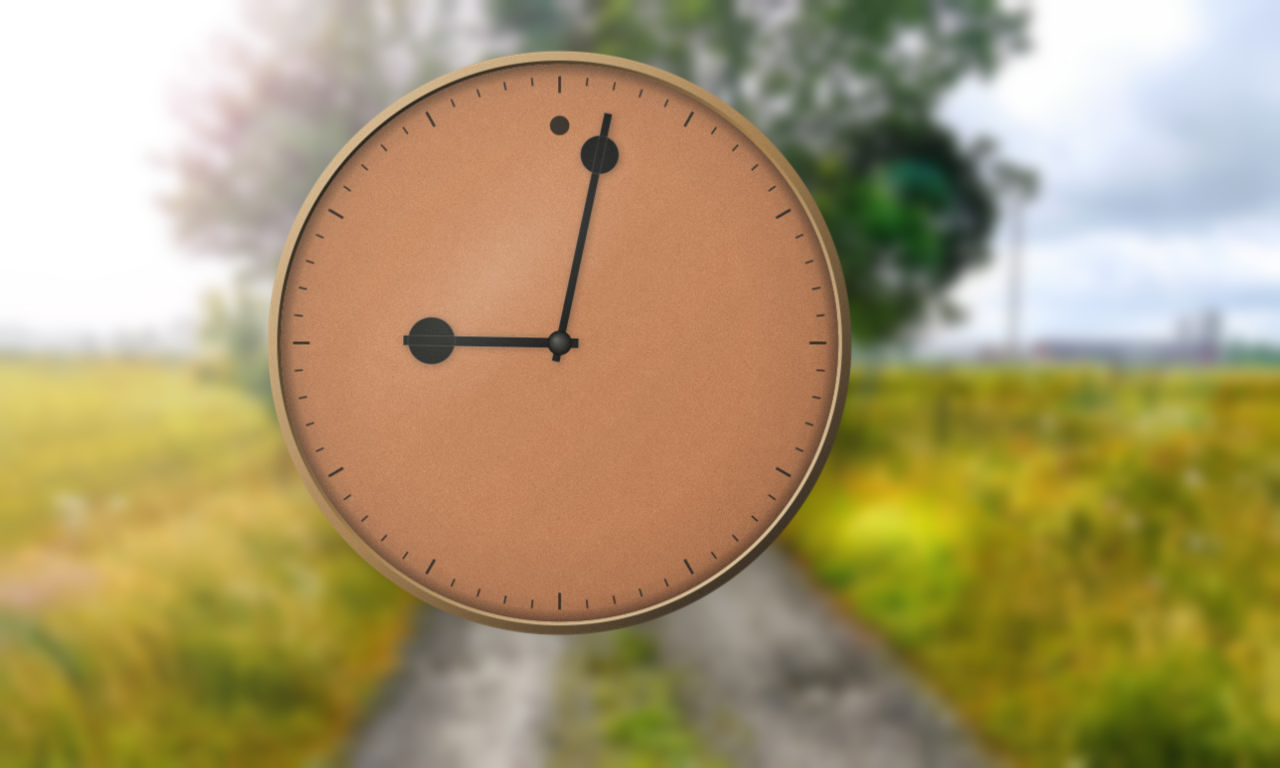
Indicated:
9.02
